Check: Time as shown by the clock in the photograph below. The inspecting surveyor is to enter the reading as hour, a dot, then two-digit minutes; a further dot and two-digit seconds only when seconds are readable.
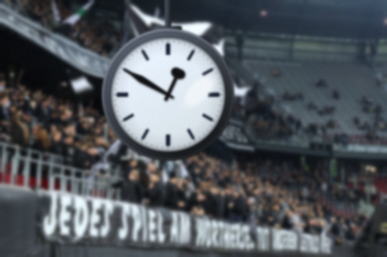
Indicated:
12.50
